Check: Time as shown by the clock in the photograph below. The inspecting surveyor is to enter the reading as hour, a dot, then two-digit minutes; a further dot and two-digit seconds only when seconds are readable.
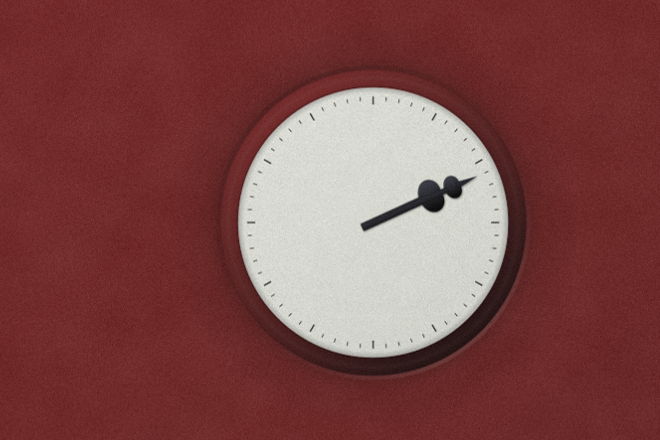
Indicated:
2.11
